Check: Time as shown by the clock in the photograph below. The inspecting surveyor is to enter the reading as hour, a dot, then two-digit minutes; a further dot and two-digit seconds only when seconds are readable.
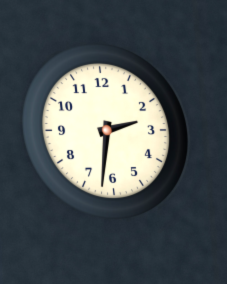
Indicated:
2.32
